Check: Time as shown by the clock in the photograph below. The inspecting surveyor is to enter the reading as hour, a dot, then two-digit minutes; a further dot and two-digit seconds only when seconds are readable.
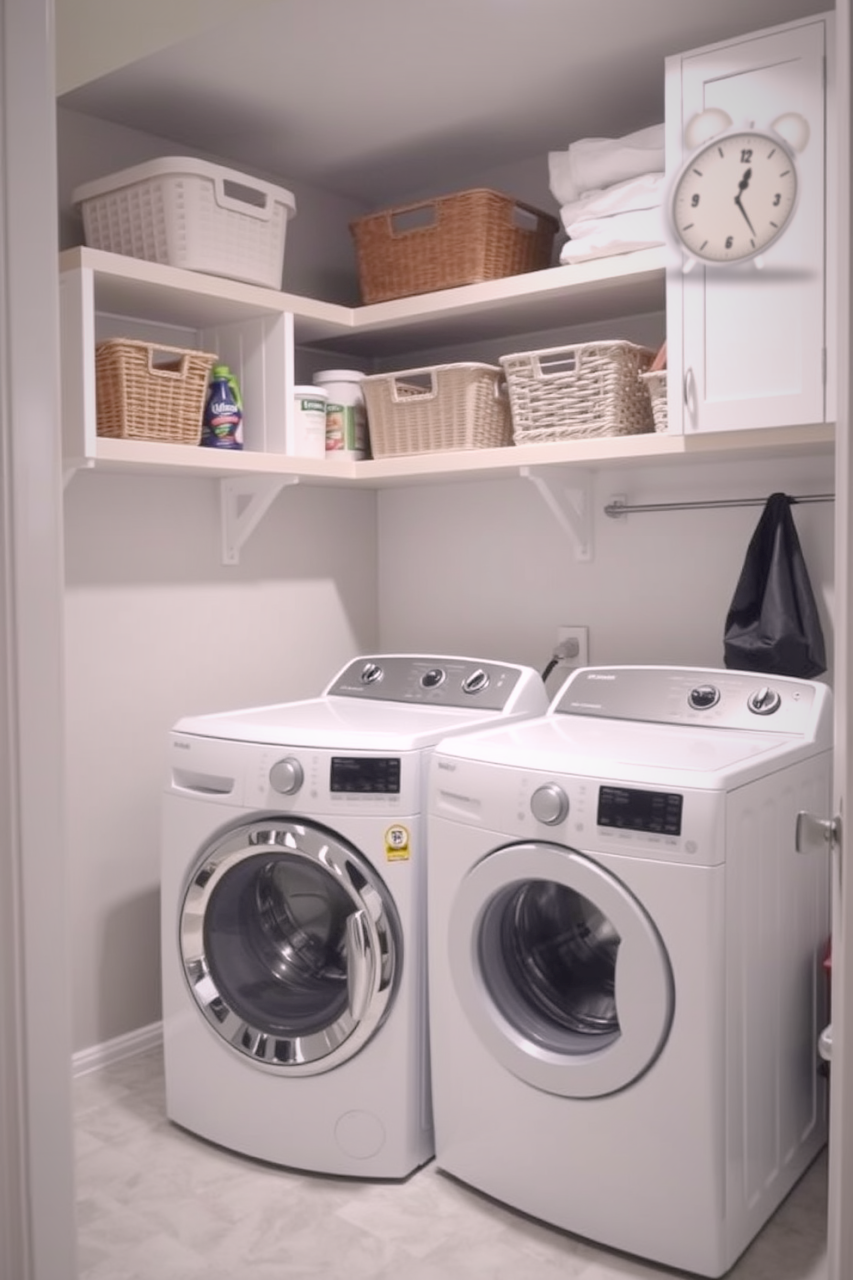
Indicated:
12.24
